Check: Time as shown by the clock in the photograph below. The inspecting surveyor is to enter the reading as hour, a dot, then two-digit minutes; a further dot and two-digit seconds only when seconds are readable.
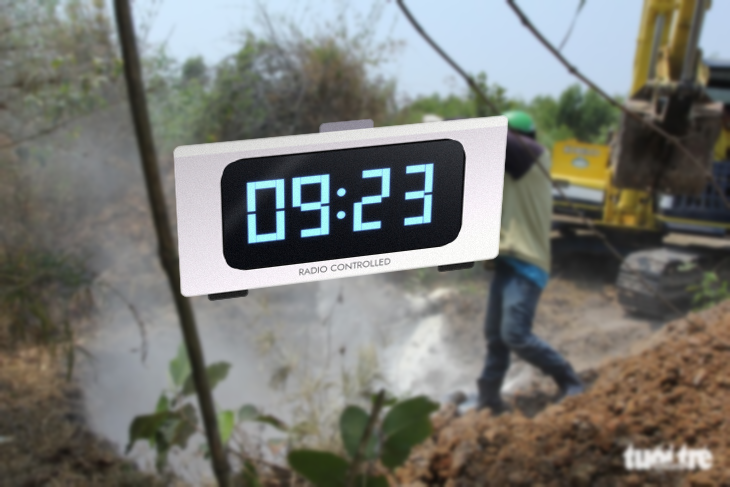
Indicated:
9.23
